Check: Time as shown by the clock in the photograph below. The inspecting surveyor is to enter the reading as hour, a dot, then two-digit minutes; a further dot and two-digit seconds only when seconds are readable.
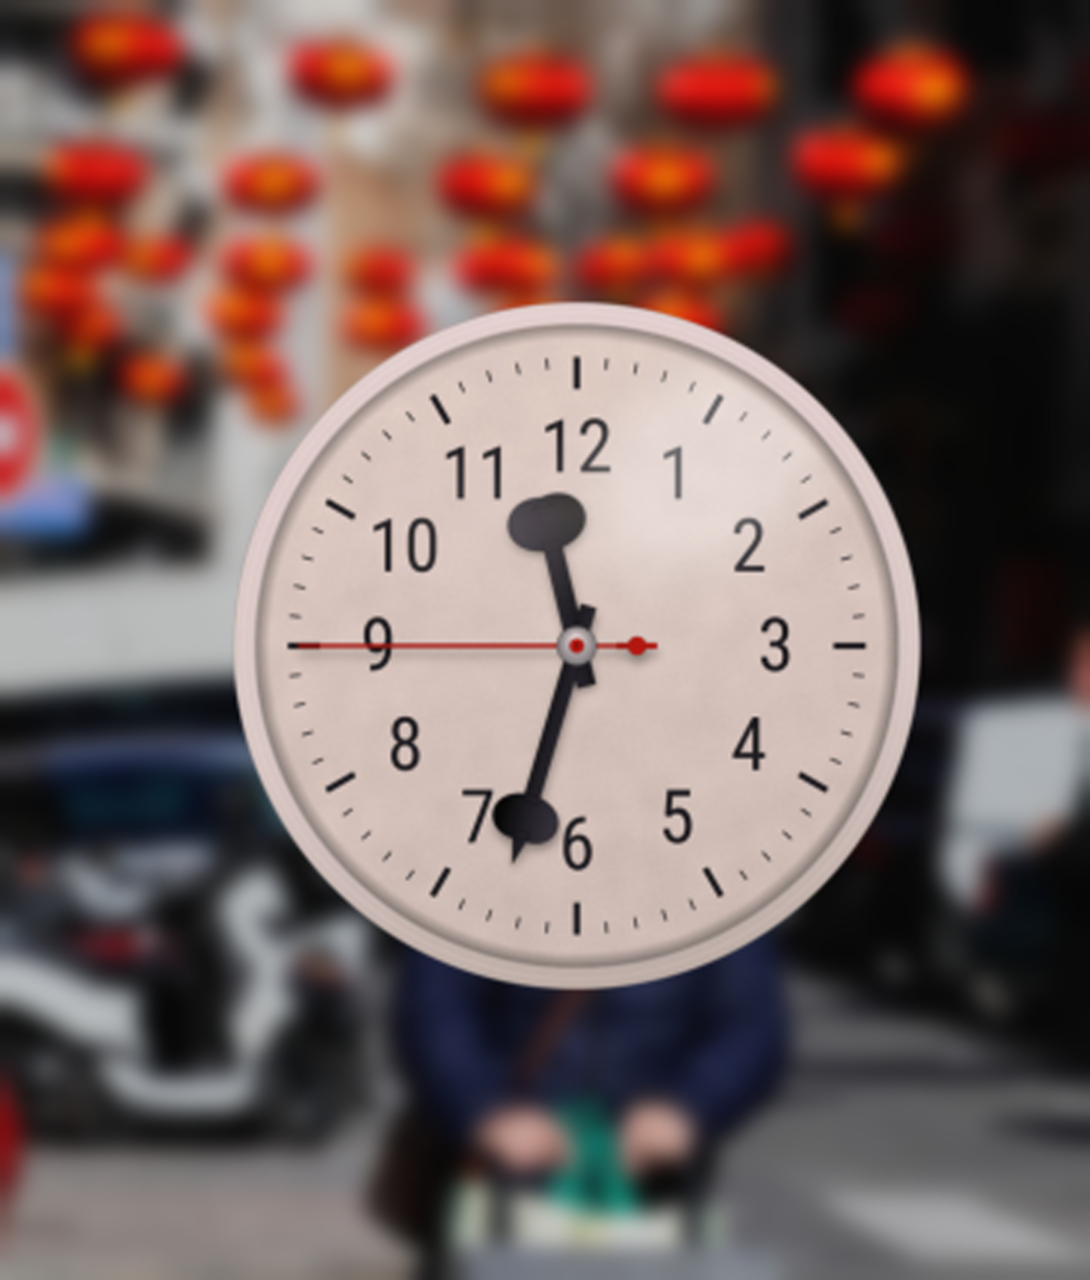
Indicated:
11.32.45
